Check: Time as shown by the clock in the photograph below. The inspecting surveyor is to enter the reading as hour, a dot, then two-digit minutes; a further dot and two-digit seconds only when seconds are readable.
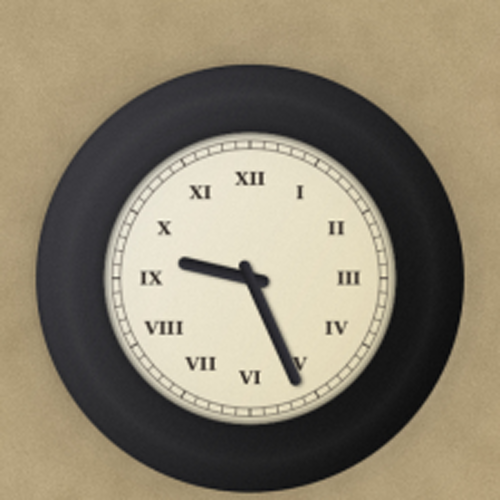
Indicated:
9.26
